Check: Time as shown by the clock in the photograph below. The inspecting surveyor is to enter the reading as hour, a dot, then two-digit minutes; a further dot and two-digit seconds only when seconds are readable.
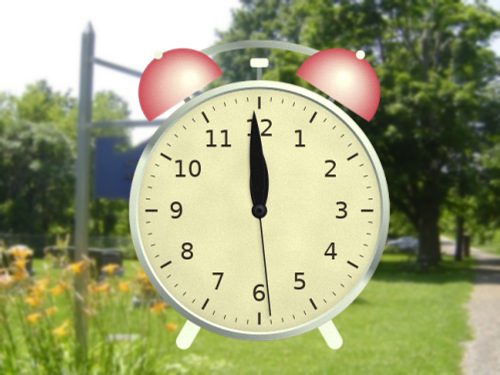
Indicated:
11.59.29
